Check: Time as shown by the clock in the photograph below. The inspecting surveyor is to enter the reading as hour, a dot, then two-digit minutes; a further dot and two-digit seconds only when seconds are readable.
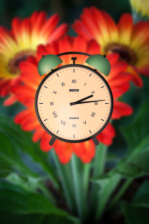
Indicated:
2.14
